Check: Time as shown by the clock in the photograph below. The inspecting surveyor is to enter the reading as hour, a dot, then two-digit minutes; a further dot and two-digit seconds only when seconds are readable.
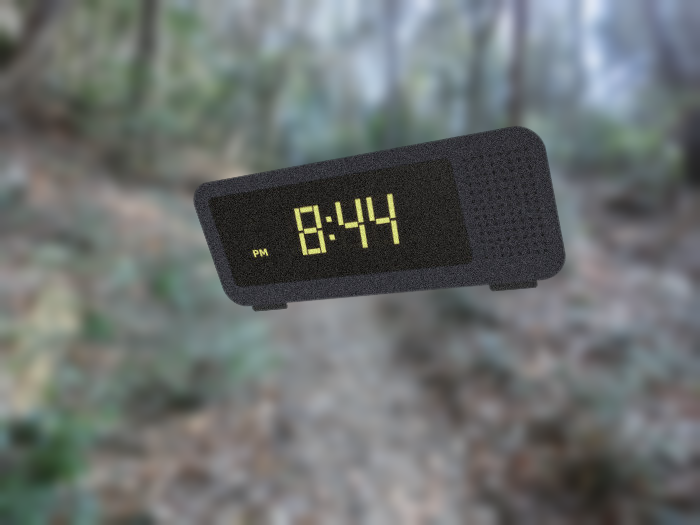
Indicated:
8.44
